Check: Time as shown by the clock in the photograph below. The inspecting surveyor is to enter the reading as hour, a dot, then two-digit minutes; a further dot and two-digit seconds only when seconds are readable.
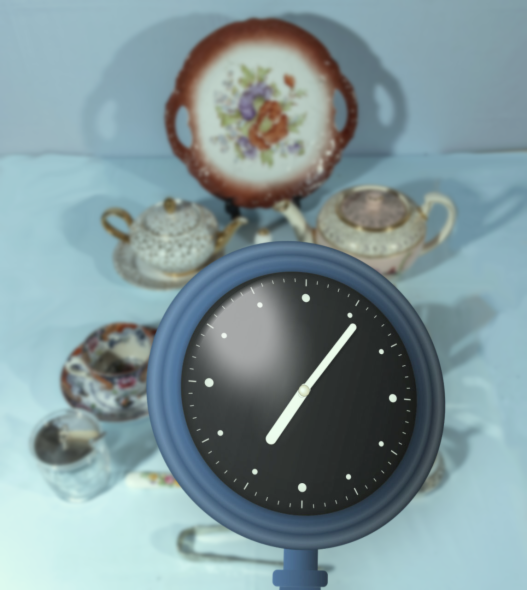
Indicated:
7.06
